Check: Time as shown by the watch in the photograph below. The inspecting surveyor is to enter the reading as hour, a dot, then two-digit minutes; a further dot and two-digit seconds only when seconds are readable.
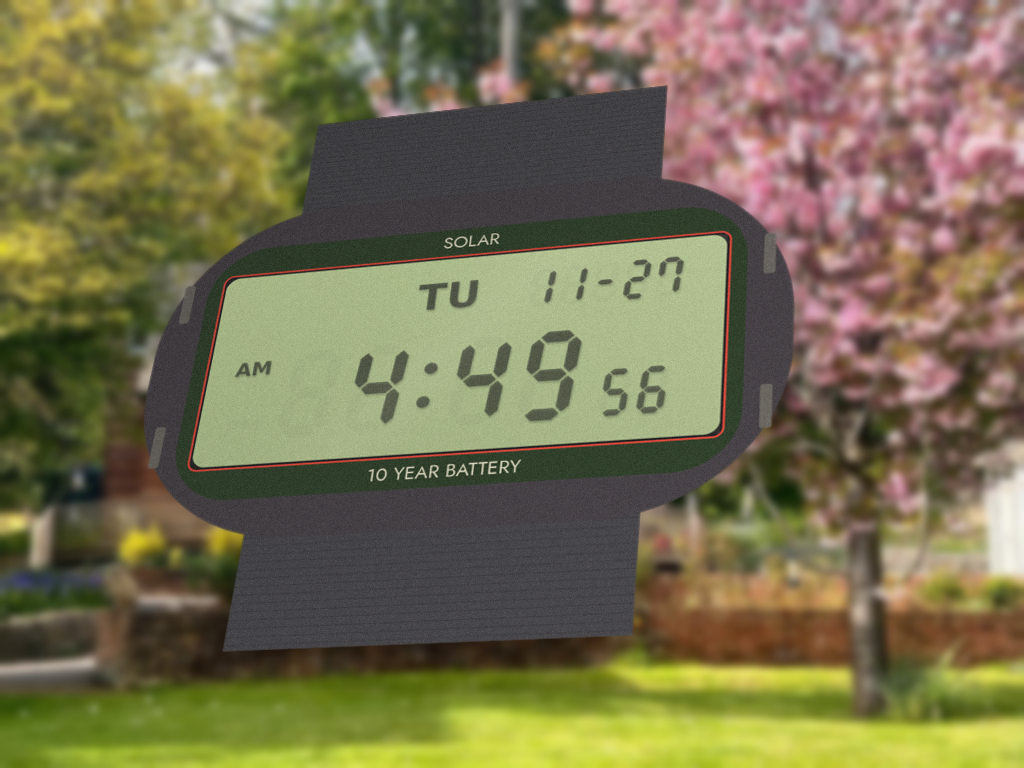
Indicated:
4.49.56
